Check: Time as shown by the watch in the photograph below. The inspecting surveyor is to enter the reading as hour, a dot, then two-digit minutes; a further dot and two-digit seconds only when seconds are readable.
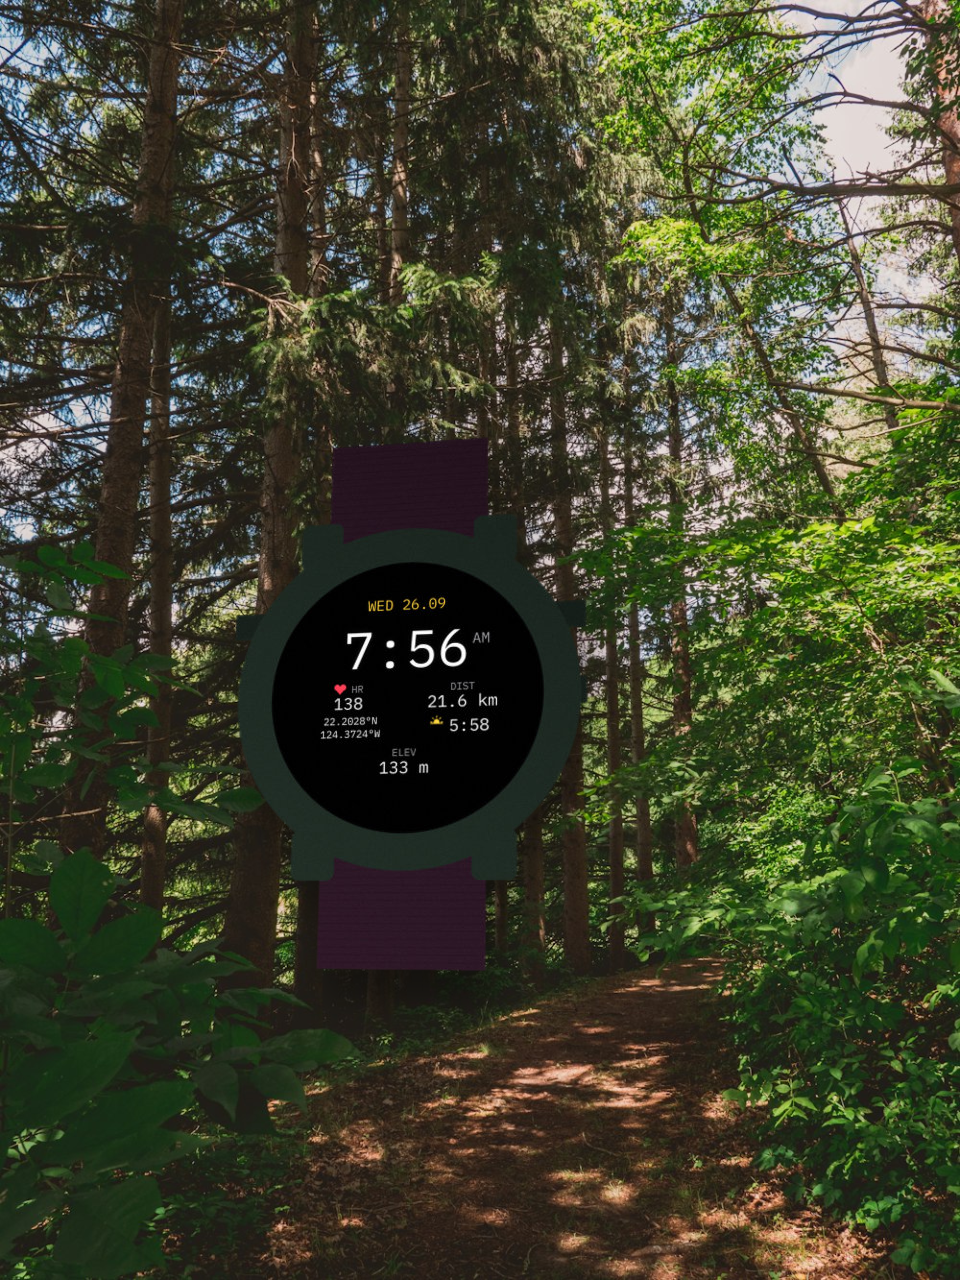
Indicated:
7.56
